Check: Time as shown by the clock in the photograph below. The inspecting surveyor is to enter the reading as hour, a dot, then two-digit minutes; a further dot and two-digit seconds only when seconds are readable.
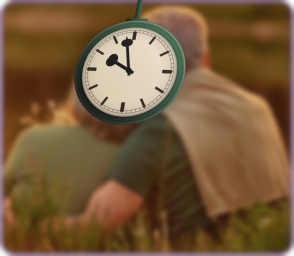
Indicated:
9.58
